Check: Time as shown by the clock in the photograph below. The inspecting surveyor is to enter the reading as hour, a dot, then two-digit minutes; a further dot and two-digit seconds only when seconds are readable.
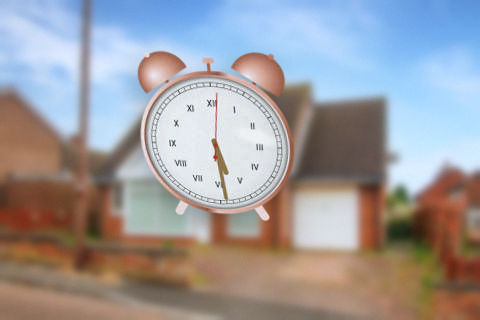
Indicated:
5.29.01
